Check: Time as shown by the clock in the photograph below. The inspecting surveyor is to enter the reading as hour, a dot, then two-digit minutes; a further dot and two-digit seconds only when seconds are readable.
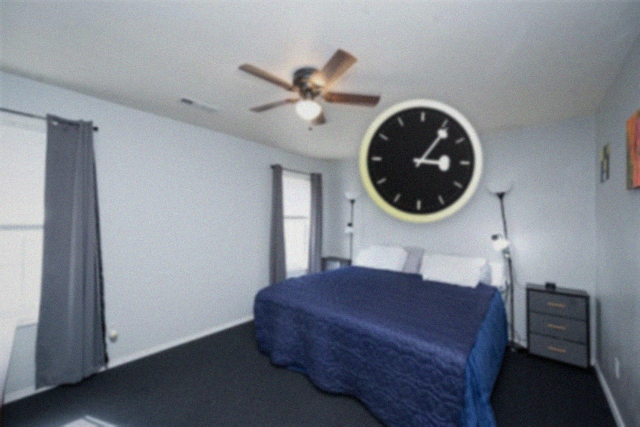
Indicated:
3.06
